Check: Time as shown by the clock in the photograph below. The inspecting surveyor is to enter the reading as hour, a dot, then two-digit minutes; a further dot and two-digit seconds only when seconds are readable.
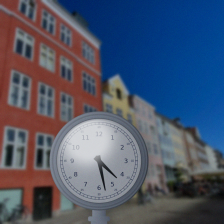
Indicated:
4.28
